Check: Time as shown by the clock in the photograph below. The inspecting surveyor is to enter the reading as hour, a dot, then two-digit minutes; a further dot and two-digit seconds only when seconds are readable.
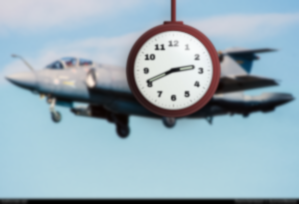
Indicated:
2.41
